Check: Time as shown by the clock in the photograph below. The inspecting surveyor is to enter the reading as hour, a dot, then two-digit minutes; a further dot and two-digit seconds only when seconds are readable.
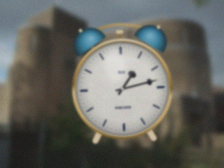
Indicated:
1.13
